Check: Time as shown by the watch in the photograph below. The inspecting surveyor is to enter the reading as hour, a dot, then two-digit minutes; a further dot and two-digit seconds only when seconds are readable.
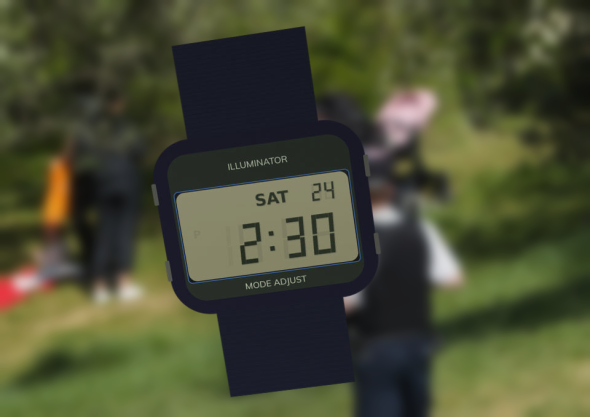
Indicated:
2.30
